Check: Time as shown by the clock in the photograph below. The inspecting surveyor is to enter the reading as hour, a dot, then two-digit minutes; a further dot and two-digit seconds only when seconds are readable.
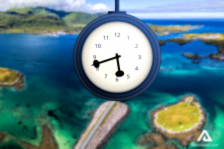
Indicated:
5.42
